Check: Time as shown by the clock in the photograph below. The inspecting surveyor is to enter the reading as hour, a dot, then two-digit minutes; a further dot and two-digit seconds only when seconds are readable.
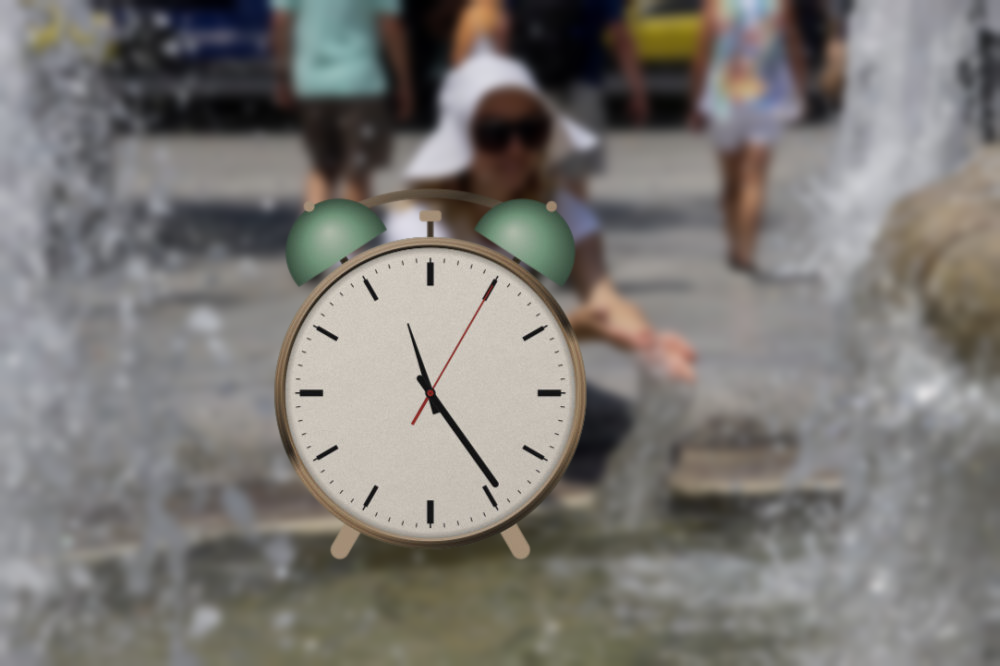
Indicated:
11.24.05
